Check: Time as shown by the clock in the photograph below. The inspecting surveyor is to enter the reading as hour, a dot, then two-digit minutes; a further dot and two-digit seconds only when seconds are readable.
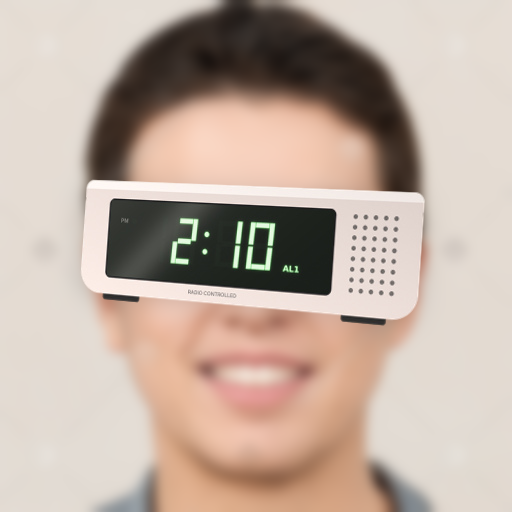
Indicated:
2.10
